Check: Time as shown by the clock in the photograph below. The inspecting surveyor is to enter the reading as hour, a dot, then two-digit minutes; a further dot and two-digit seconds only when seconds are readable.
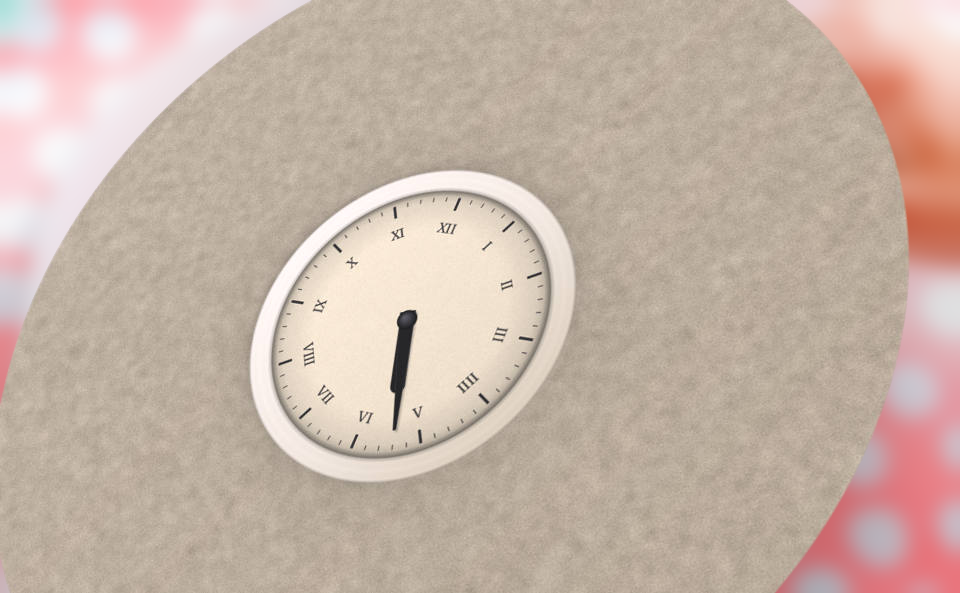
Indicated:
5.27
